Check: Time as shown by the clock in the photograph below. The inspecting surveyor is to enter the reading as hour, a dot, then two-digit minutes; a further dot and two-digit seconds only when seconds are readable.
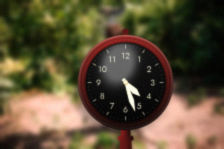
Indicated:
4.27
